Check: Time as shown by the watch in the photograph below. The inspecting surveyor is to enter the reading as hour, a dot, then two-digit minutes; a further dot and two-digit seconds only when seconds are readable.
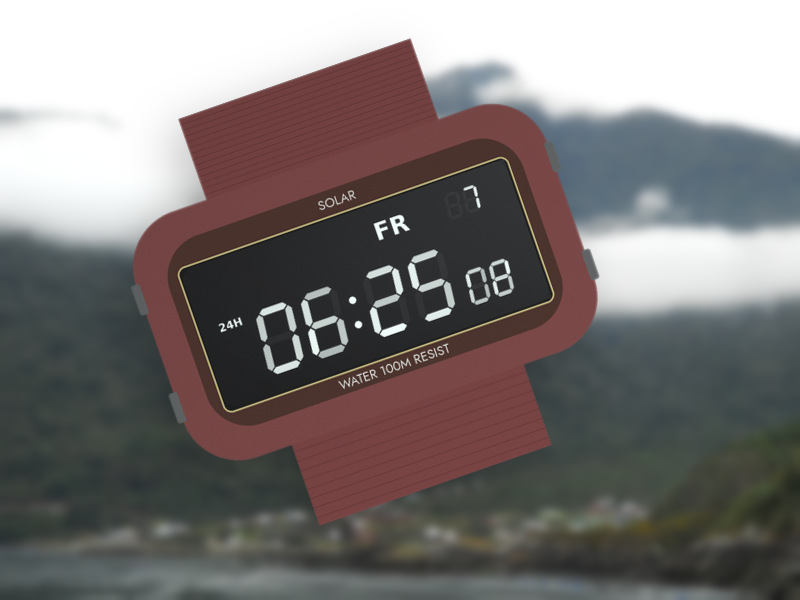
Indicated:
6.25.08
